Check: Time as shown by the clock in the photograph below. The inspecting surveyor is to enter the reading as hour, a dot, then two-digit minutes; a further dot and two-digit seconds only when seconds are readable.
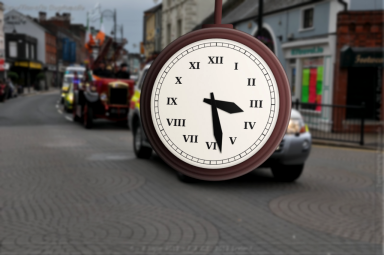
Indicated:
3.28
